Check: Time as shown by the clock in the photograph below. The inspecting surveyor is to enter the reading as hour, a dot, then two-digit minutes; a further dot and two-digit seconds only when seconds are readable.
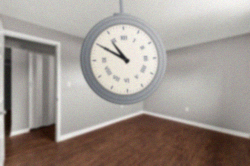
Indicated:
10.50
